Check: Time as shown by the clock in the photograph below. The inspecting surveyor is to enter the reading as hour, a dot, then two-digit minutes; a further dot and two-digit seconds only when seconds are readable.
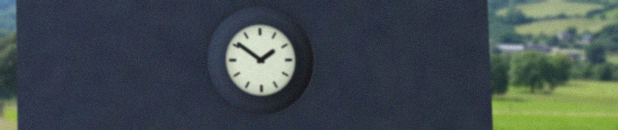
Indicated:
1.51
